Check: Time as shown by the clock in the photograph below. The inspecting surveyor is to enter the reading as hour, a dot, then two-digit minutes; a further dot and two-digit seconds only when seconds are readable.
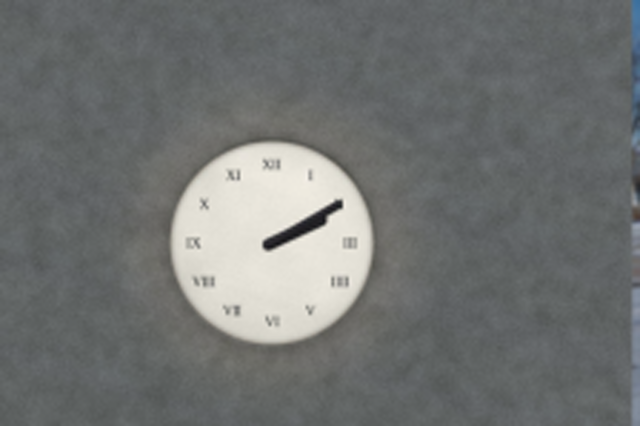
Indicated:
2.10
